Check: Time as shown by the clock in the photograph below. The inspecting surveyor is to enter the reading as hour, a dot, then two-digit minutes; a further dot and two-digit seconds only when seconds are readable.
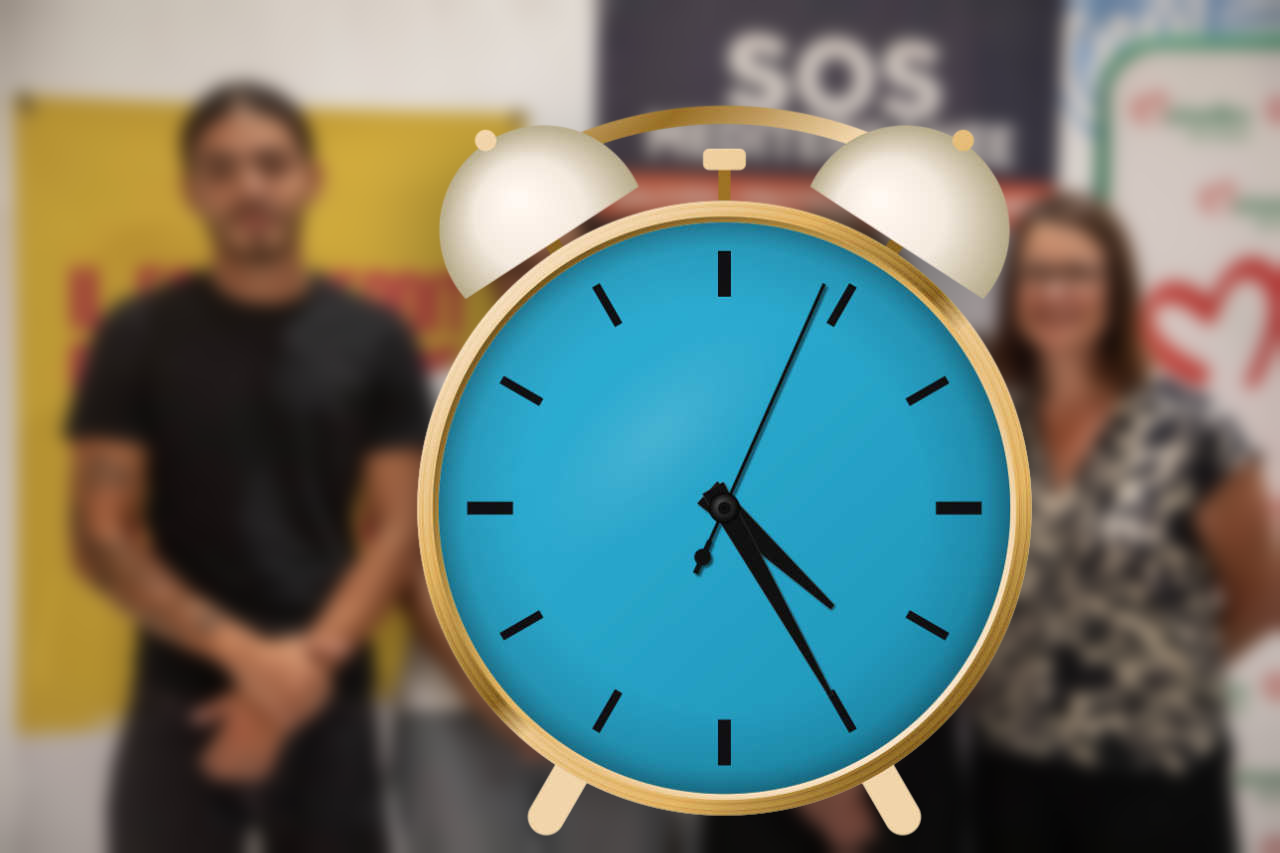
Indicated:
4.25.04
